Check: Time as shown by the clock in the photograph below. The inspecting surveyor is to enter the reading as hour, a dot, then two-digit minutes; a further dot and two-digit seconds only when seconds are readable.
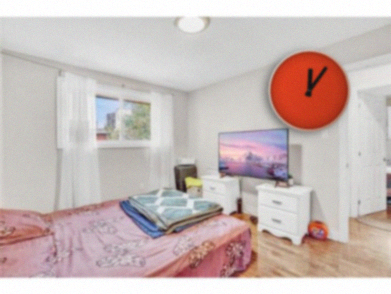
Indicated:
12.06
